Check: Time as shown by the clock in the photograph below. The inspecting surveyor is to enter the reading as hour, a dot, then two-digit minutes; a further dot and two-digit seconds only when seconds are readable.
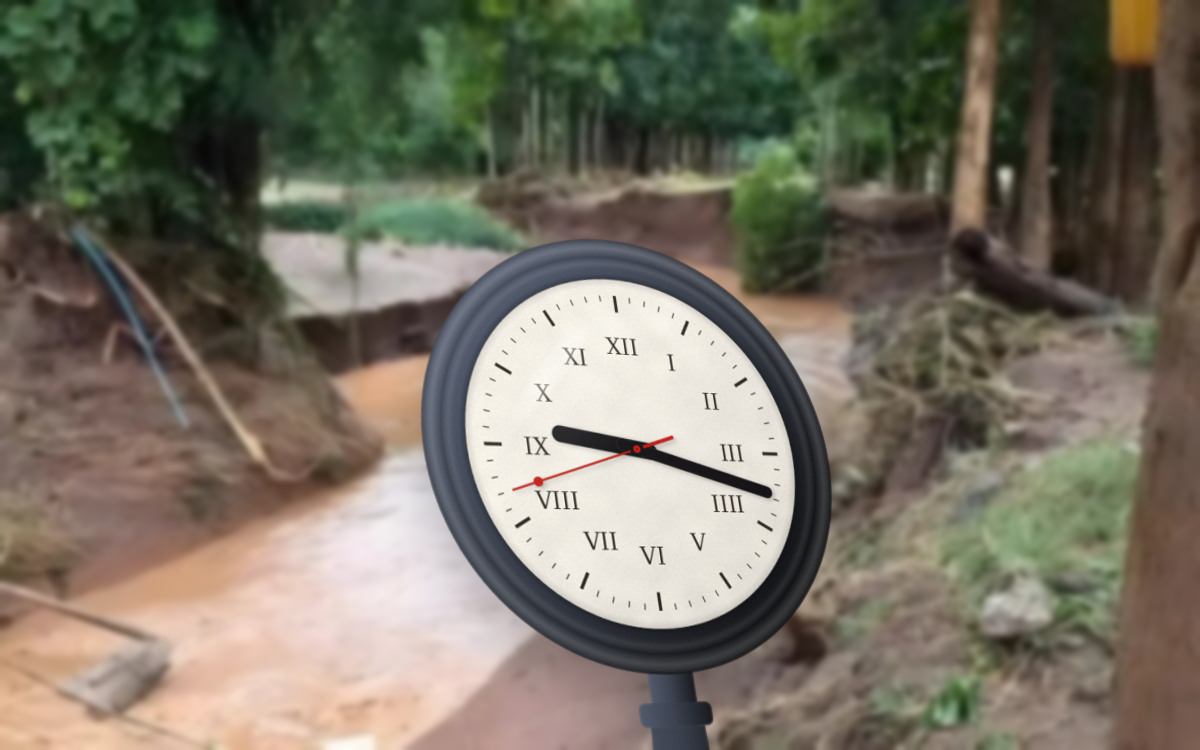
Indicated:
9.17.42
